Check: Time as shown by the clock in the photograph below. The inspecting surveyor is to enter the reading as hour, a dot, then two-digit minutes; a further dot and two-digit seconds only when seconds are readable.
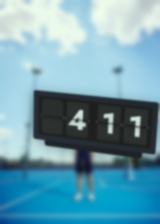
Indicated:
4.11
